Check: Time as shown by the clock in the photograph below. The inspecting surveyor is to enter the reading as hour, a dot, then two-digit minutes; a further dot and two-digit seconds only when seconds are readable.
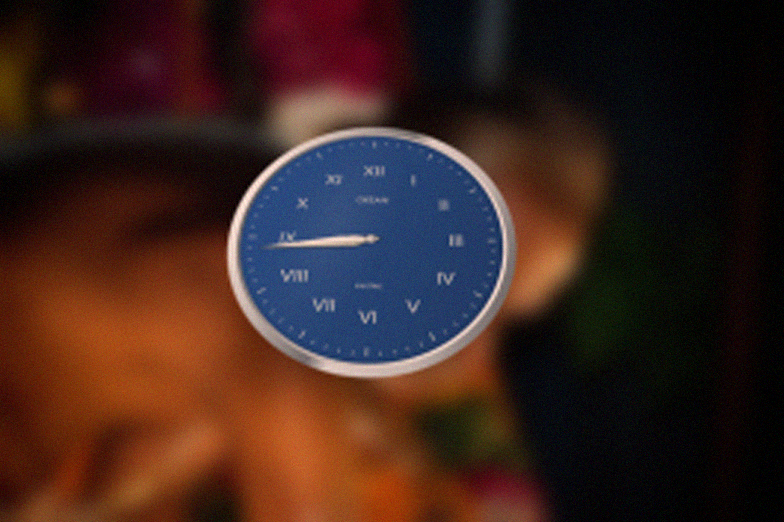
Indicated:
8.44
